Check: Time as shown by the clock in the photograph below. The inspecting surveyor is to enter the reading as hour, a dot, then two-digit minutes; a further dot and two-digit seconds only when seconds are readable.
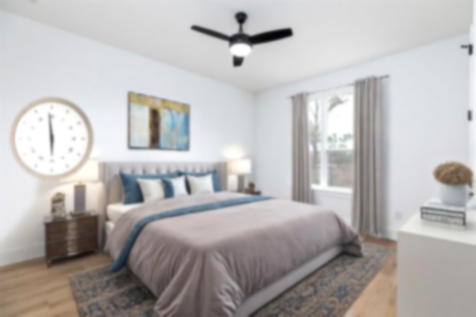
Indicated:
5.59
